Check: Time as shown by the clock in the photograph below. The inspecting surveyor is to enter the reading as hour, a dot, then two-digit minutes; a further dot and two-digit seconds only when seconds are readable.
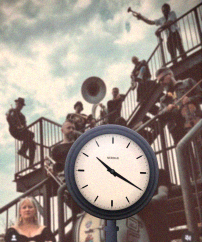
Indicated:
10.20
